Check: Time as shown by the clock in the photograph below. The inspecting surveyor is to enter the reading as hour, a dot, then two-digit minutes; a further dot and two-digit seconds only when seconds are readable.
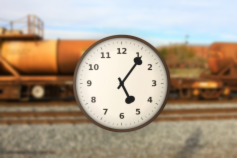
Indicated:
5.06
